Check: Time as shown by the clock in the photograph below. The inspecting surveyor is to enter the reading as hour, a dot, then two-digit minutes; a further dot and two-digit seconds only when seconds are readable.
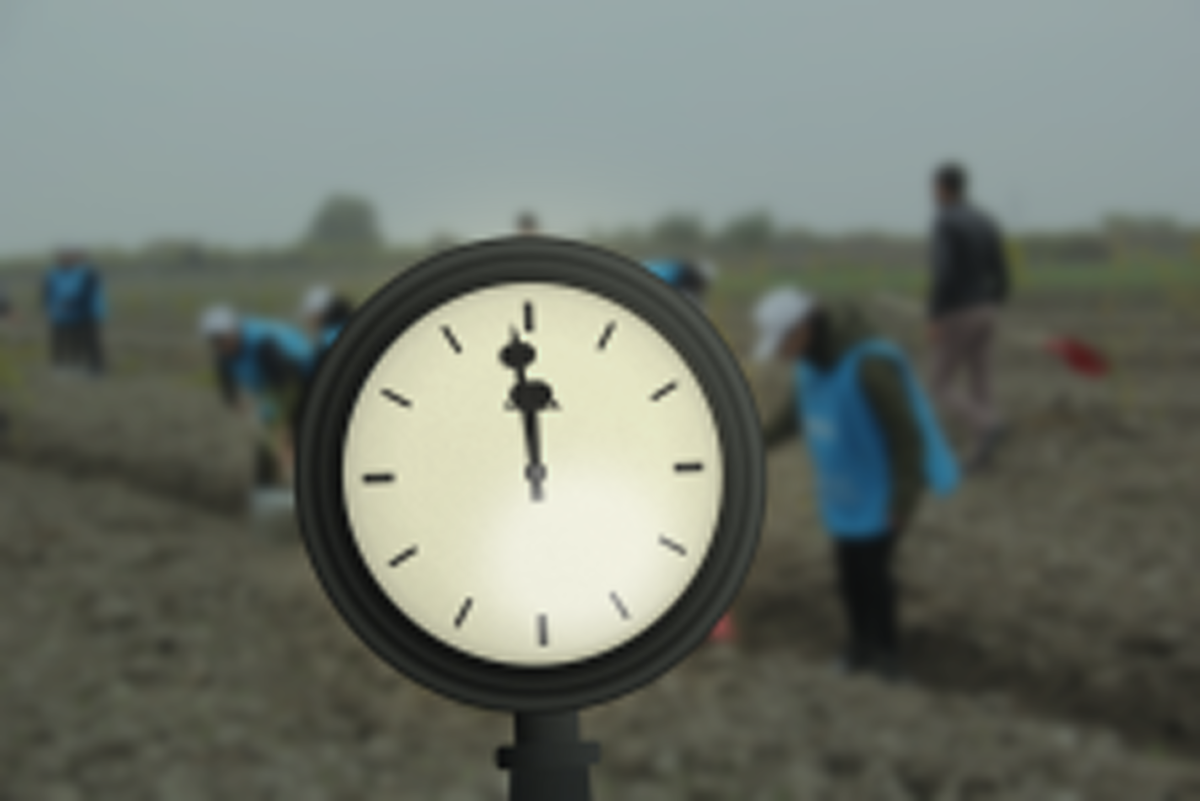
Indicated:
11.59
